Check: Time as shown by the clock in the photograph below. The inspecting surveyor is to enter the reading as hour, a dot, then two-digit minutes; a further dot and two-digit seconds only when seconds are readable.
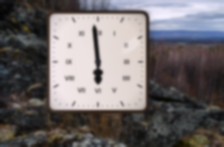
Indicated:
5.59
